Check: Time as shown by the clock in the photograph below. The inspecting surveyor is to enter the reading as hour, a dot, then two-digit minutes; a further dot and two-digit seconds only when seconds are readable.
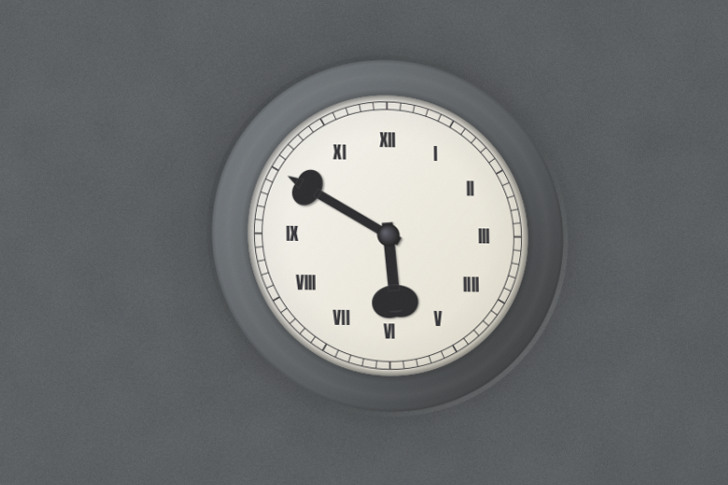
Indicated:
5.50
